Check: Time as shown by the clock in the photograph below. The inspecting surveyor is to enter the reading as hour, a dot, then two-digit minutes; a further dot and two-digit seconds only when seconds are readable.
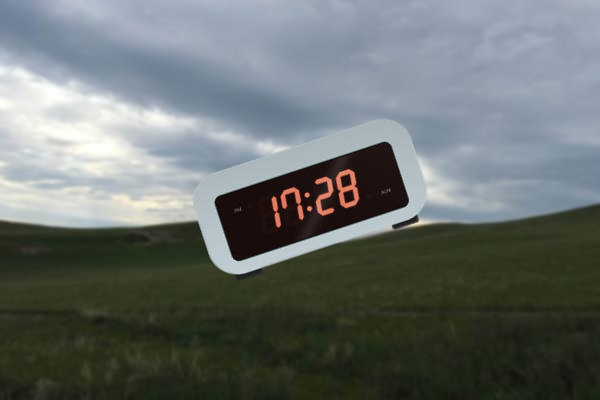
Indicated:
17.28
